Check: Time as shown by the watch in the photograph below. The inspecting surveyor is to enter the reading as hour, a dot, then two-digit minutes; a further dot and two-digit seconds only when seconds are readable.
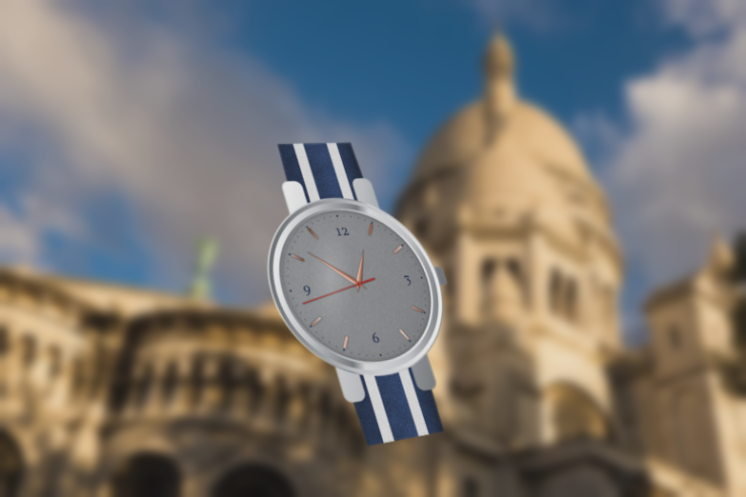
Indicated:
12.51.43
